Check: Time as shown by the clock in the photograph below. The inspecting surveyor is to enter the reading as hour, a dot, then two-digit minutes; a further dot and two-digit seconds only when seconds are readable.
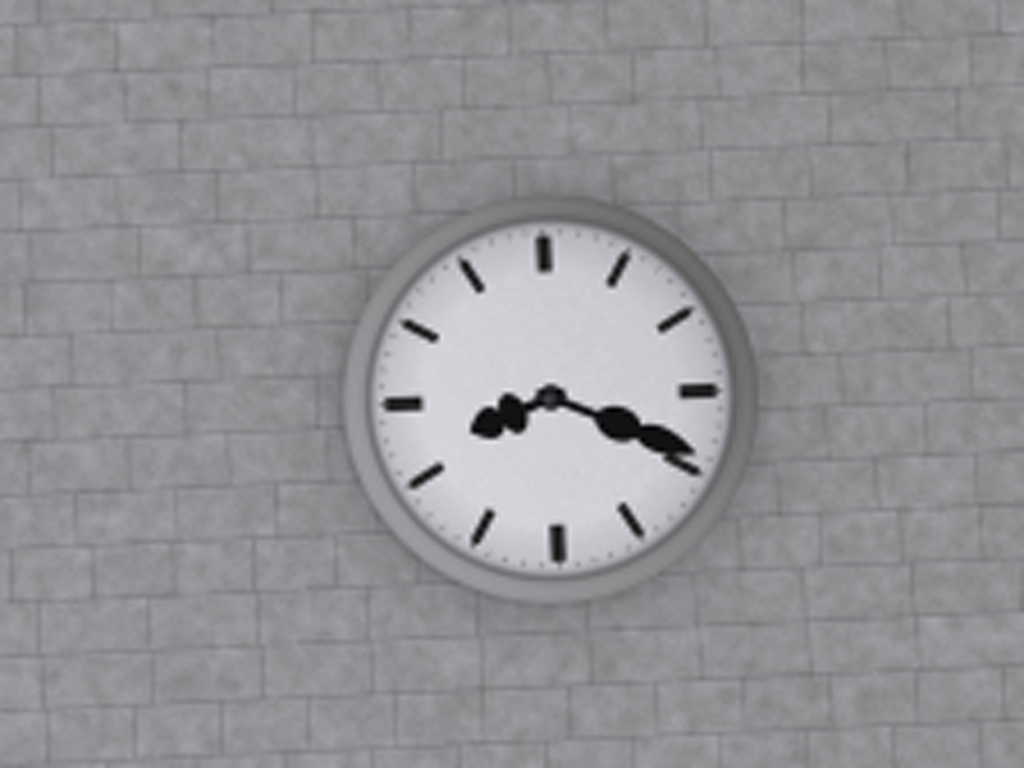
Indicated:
8.19
